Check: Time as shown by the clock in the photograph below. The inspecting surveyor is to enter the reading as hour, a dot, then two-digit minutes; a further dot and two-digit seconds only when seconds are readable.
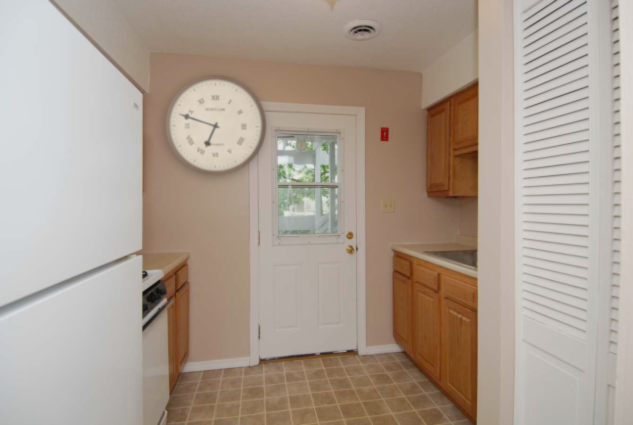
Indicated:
6.48
